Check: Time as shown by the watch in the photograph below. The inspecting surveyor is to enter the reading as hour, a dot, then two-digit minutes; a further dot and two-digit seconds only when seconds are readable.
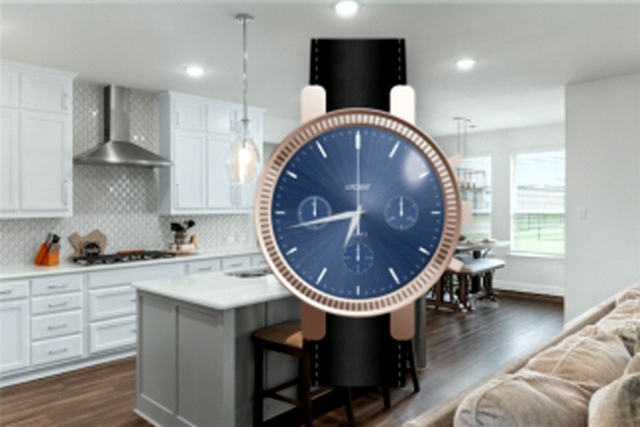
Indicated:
6.43
